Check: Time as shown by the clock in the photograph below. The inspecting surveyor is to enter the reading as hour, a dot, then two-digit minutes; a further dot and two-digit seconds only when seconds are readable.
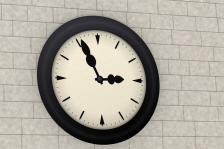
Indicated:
2.56
